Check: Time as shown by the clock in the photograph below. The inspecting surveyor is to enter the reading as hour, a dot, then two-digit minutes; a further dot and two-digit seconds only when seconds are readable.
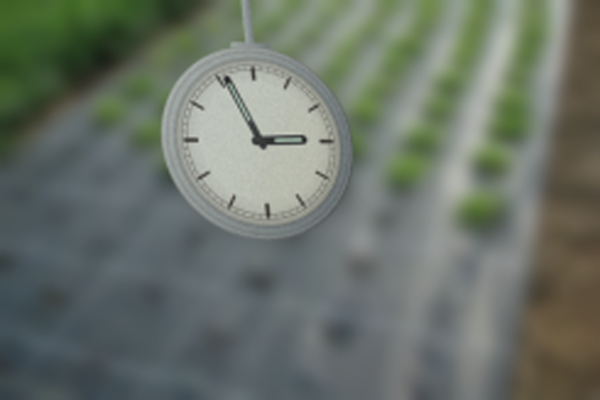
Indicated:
2.56
